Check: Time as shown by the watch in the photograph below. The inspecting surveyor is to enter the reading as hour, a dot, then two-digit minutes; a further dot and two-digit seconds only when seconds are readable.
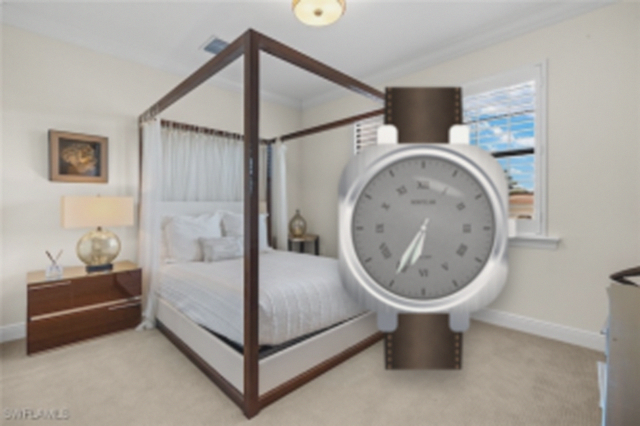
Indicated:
6.35
